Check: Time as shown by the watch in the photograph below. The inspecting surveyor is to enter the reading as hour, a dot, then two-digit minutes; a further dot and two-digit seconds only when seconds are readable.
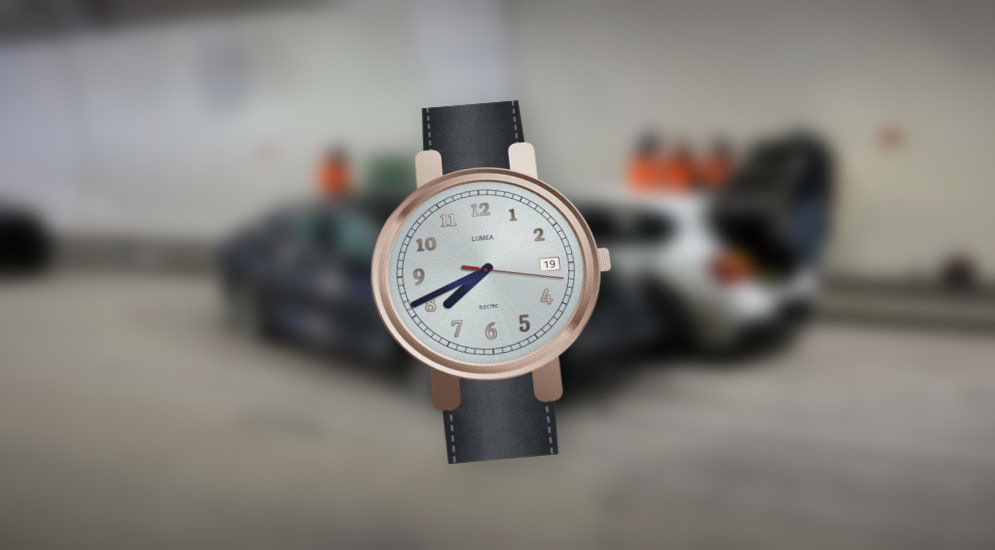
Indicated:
7.41.17
